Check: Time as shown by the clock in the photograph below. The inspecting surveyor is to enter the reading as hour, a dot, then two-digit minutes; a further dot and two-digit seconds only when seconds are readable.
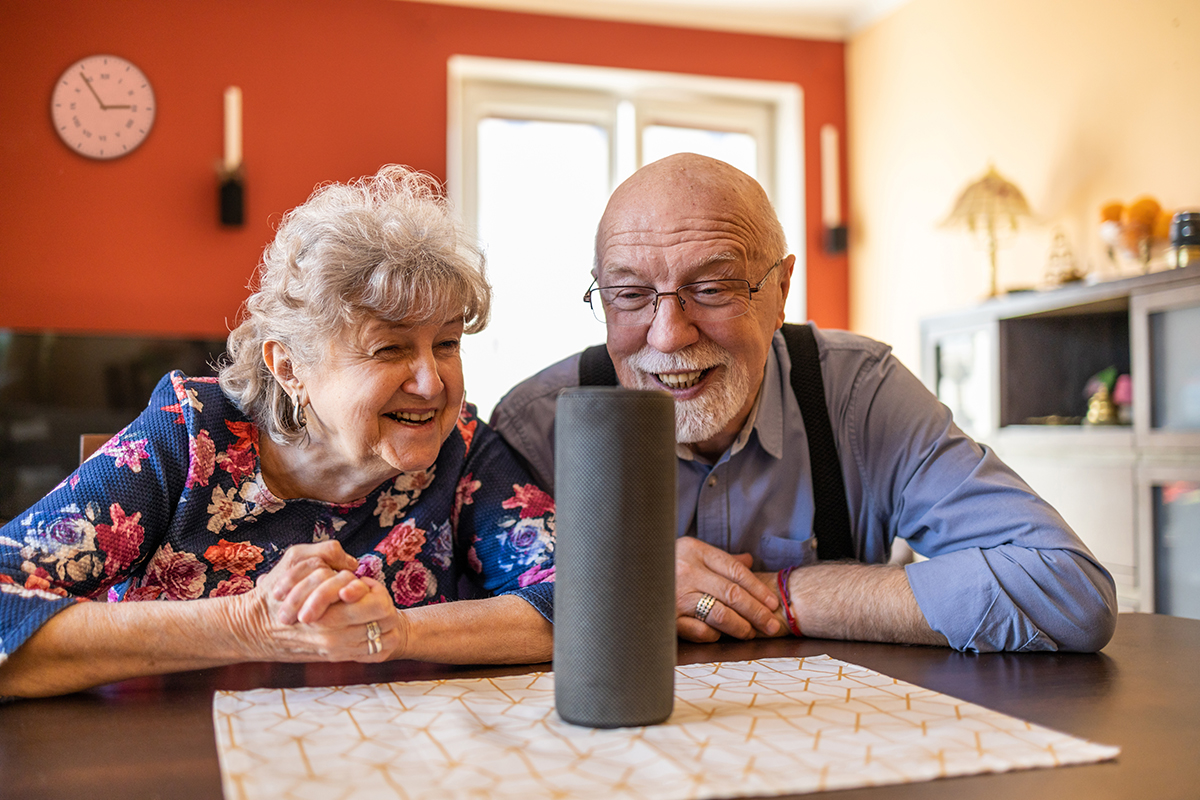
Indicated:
2.54
